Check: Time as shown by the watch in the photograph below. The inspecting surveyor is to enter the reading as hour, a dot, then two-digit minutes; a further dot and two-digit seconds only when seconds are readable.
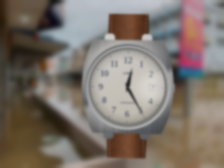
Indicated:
12.25
